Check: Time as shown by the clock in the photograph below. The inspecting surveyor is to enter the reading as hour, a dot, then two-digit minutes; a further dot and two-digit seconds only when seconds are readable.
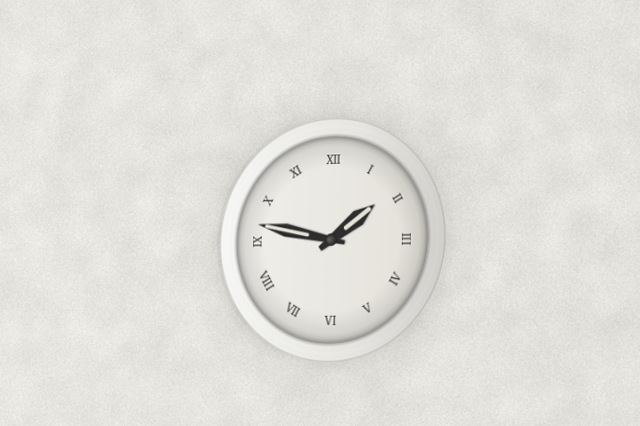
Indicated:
1.47
